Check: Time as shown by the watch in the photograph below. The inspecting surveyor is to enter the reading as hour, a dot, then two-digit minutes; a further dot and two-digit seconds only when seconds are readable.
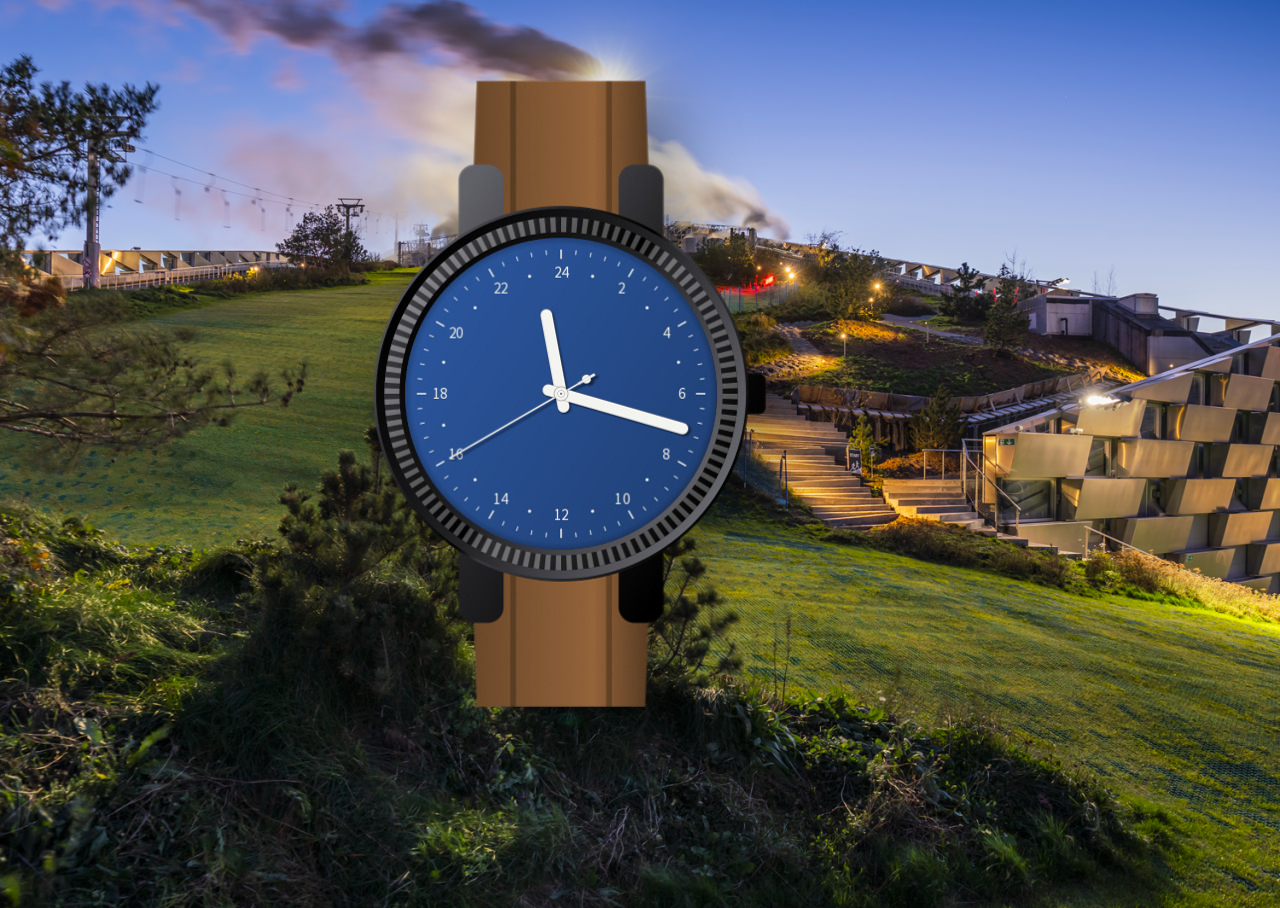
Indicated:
23.17.40
